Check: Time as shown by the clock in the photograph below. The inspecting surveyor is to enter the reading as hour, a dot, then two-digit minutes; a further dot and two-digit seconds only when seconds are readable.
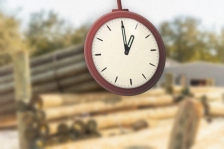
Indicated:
1.00
